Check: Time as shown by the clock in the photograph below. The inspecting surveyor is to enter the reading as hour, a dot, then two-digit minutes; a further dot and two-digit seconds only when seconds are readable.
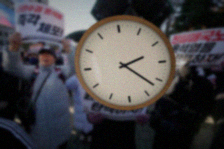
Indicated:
2.22
